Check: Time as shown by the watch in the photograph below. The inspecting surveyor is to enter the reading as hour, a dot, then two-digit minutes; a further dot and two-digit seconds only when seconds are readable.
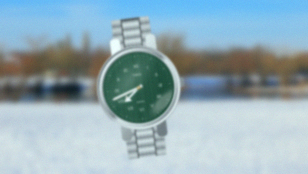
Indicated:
7.42
